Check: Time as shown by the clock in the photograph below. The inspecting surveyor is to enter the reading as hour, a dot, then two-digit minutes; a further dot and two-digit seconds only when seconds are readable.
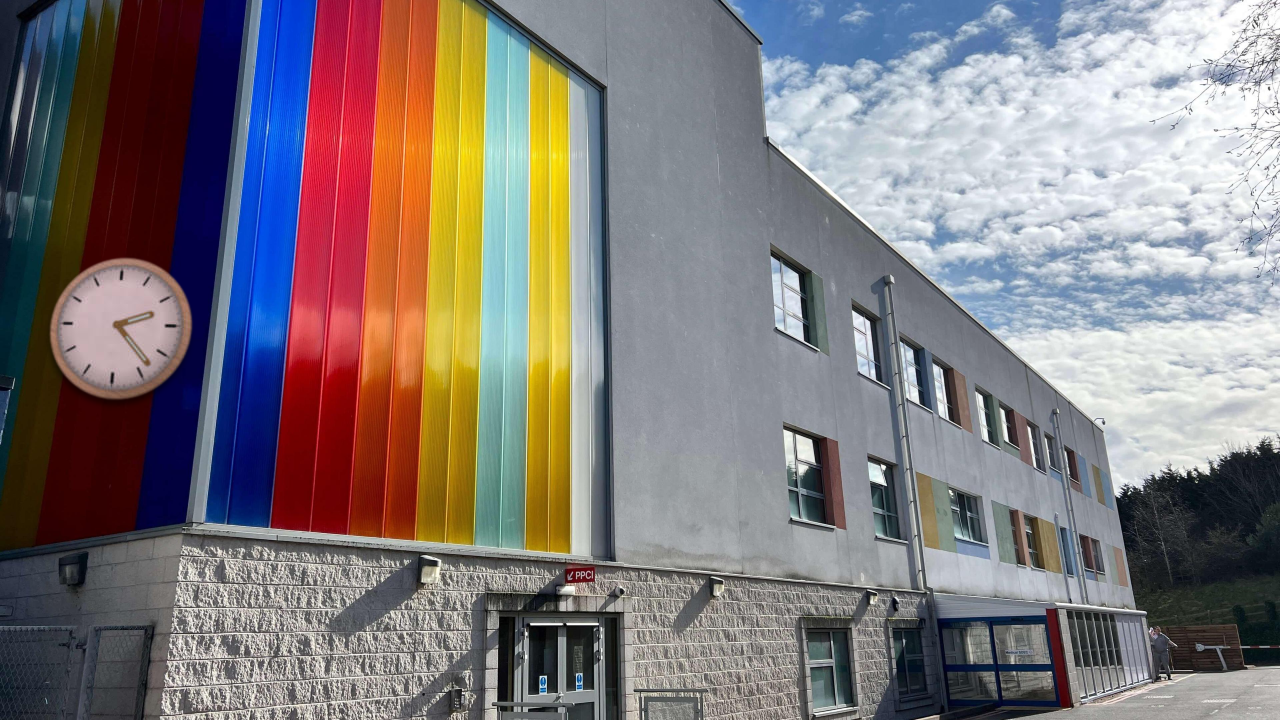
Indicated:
2.23
